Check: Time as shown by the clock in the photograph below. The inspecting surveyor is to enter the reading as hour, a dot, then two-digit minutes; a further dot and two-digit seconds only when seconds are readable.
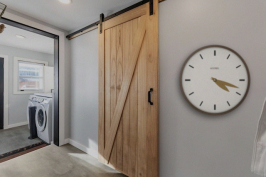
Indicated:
4.18
